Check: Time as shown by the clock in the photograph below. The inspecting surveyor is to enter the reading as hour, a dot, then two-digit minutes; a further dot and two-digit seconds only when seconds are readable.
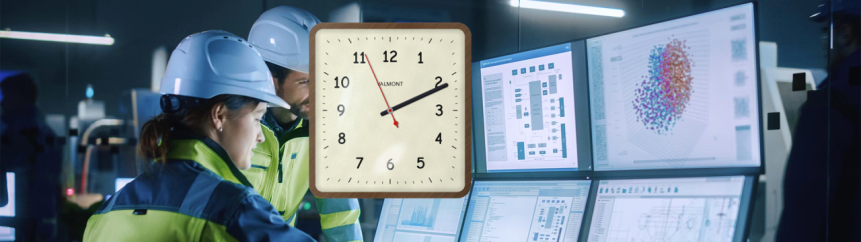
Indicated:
2.10.56
